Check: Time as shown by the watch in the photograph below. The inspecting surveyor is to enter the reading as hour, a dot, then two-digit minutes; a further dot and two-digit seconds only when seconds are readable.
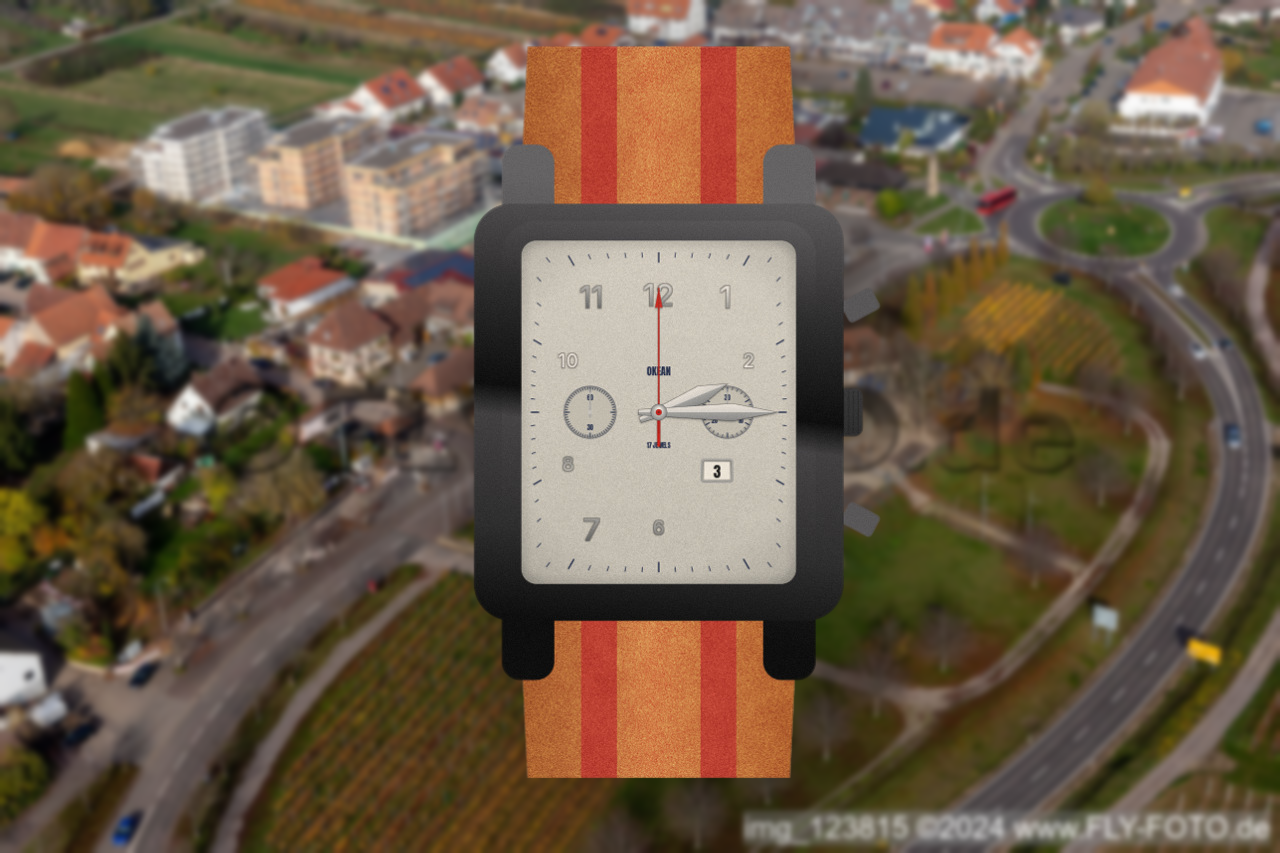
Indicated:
2.15
